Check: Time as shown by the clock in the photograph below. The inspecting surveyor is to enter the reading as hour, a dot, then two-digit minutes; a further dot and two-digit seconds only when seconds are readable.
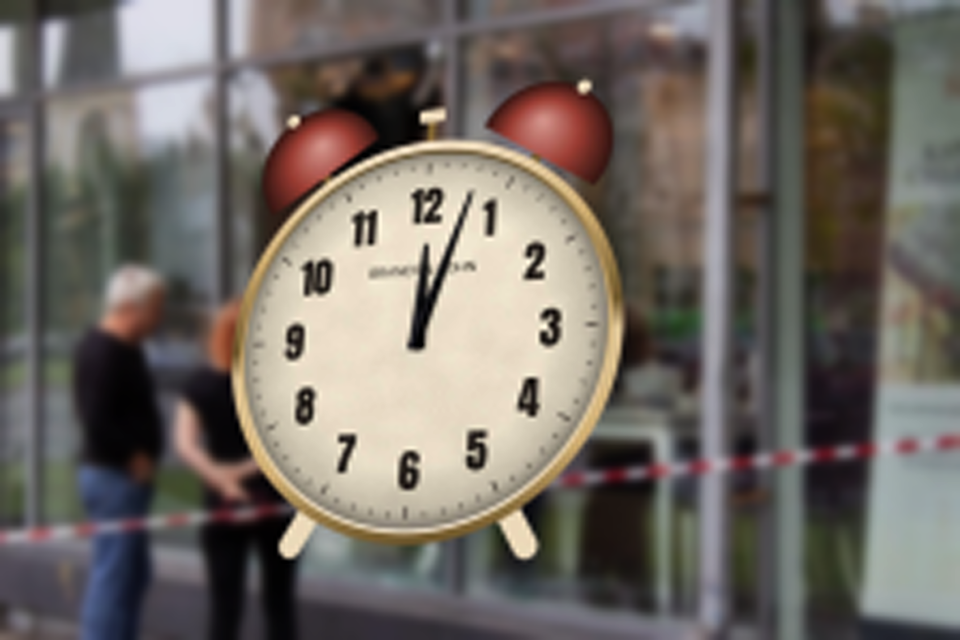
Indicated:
12.03
